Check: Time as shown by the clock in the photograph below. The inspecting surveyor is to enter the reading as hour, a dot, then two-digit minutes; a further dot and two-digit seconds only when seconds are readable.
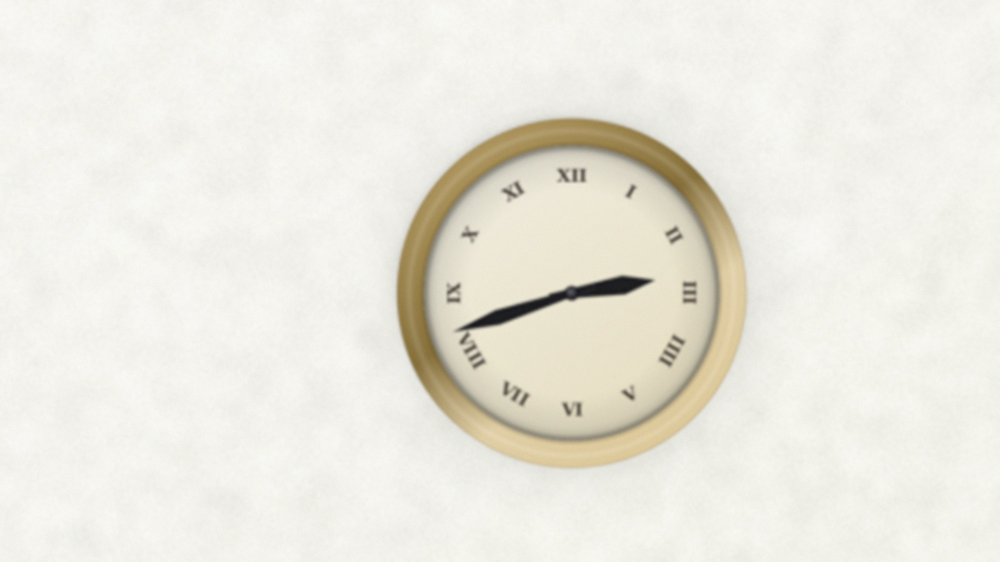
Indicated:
2.42
